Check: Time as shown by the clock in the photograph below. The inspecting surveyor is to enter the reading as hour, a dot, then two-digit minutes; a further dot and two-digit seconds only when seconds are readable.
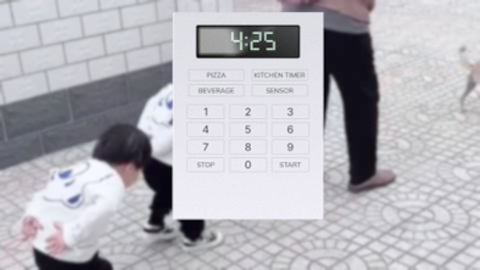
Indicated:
4.25
